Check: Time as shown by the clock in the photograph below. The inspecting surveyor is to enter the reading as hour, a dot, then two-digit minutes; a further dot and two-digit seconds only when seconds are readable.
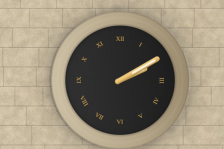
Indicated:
2.10
